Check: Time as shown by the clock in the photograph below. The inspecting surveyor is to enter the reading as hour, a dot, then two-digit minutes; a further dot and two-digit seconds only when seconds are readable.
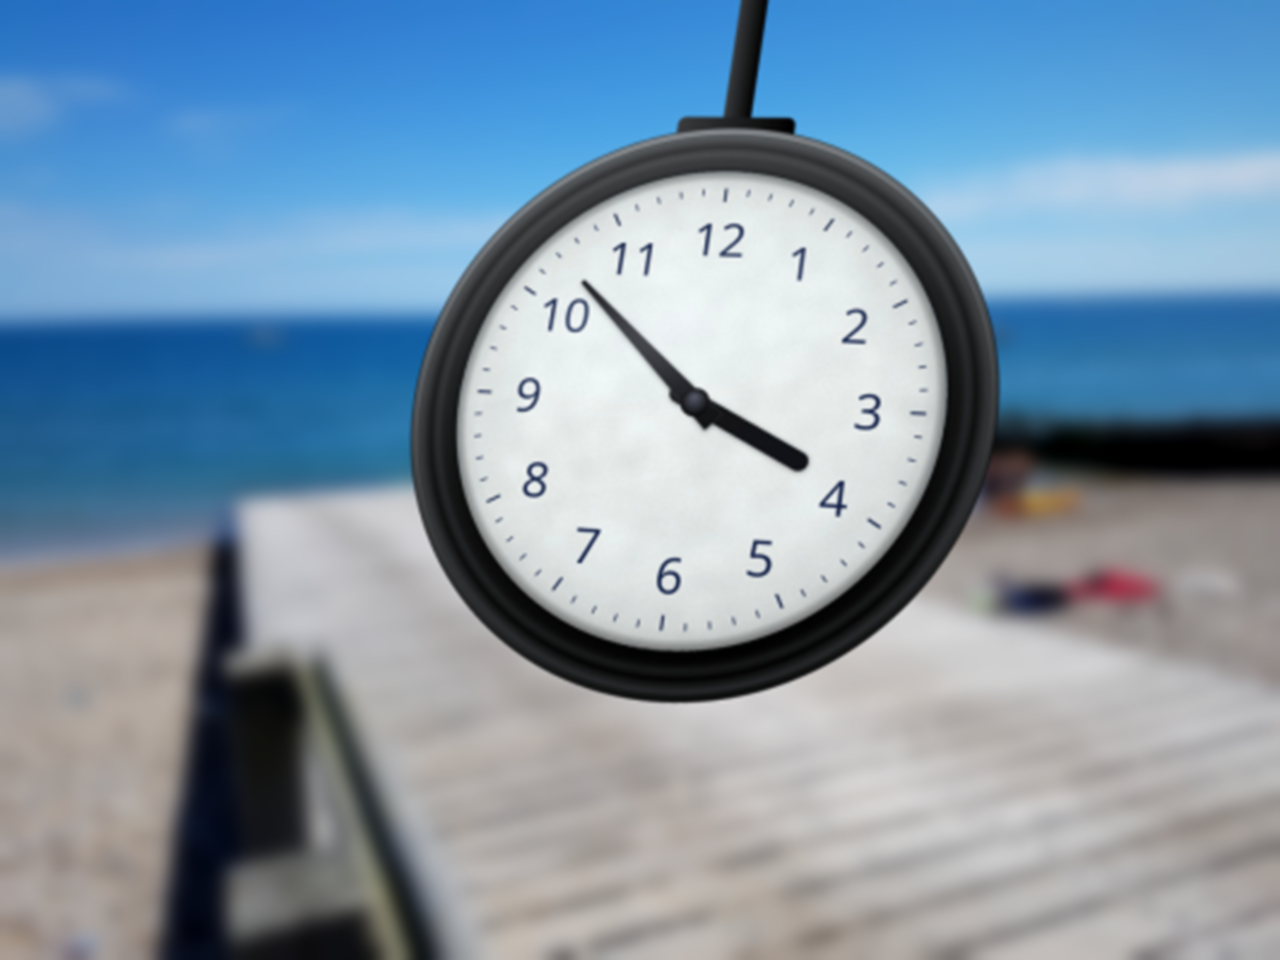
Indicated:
3.52
